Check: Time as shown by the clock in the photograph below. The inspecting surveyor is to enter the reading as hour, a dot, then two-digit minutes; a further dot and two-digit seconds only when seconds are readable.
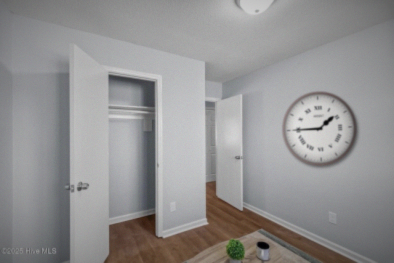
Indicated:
1.45
